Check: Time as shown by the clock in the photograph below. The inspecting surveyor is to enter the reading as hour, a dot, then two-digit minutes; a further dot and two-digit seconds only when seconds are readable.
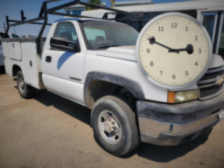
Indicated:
2.49
